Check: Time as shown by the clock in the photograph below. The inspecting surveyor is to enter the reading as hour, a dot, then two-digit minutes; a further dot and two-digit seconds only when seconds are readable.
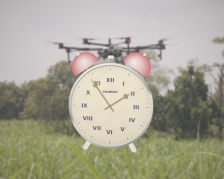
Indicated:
1.54
